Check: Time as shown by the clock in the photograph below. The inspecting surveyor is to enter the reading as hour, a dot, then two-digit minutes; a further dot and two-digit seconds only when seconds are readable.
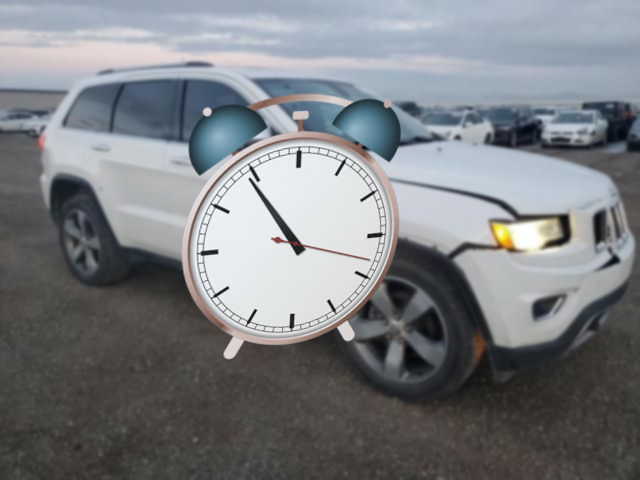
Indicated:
10.54.18
